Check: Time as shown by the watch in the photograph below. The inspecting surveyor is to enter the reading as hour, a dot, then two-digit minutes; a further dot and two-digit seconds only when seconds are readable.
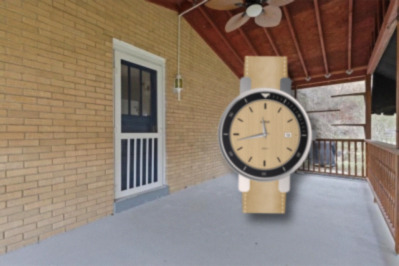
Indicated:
11.43
